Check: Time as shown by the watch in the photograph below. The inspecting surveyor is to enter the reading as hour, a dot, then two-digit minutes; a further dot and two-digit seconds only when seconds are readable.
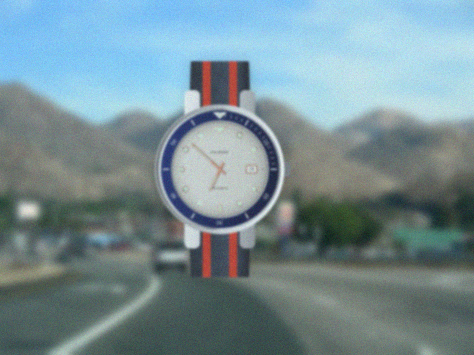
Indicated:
6.52
